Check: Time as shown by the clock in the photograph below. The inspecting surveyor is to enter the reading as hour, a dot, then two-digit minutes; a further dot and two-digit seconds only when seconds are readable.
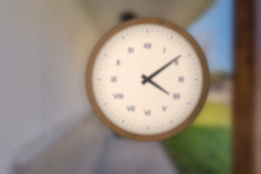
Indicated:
4.09
